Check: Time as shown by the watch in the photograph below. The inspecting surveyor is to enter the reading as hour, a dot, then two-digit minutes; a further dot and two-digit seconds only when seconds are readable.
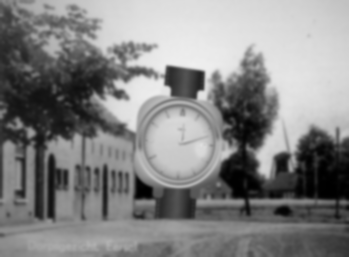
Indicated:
12.12
